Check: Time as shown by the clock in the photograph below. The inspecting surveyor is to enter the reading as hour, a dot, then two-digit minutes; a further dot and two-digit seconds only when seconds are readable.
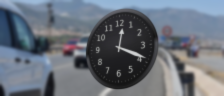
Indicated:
12.19
